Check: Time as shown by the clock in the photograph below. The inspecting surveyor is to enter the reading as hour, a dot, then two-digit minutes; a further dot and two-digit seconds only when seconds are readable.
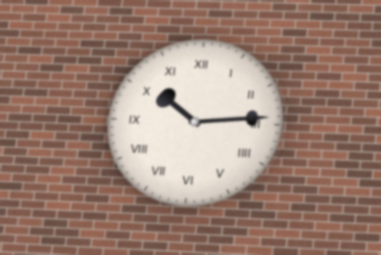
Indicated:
10.14
